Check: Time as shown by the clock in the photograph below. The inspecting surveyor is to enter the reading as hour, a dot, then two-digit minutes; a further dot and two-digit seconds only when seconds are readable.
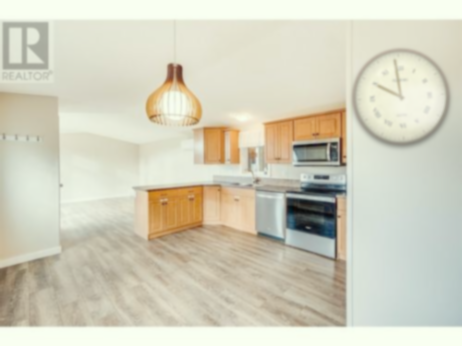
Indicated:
9.59
